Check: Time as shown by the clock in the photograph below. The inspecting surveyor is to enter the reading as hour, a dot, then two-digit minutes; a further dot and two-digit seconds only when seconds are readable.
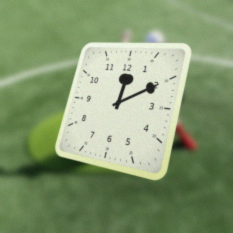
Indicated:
12.10
